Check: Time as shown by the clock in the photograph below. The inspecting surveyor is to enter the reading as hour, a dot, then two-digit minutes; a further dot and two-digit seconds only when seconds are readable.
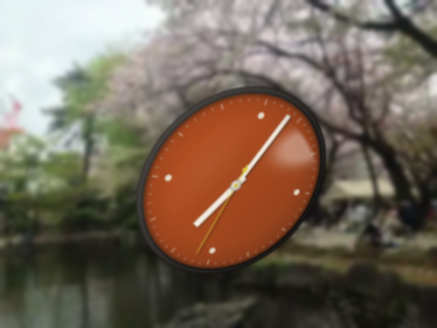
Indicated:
7.03.32
